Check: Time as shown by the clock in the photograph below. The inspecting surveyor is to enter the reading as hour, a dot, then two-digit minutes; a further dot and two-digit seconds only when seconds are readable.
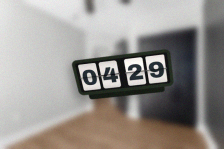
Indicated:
4.29
